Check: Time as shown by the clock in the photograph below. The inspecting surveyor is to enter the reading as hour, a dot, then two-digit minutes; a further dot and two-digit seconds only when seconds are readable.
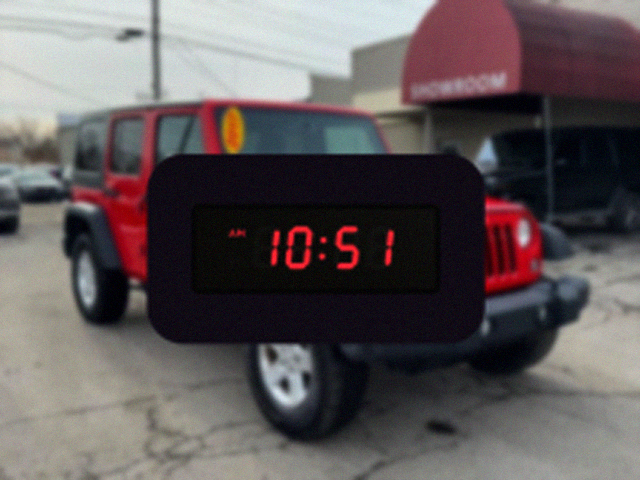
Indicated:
10.51
